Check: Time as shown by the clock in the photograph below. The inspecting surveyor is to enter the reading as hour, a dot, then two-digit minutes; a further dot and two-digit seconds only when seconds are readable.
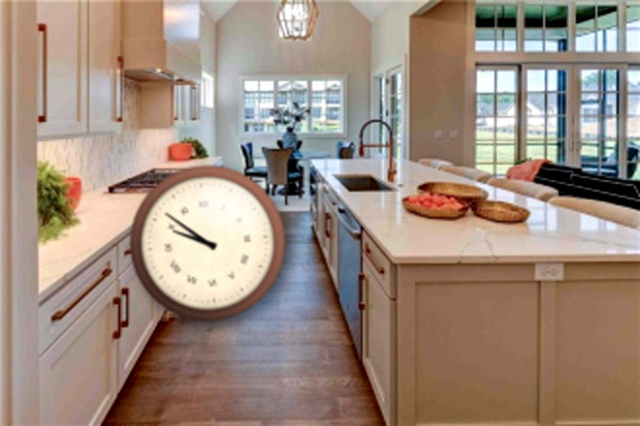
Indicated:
9.52
